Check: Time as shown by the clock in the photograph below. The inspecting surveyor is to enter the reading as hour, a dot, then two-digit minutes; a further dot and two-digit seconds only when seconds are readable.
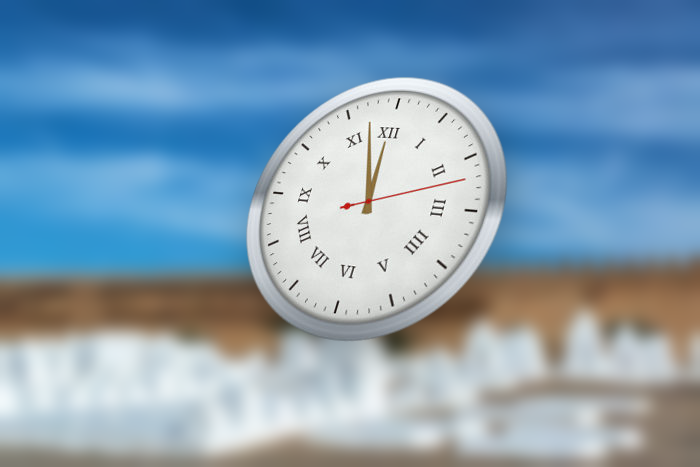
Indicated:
11.57.12
